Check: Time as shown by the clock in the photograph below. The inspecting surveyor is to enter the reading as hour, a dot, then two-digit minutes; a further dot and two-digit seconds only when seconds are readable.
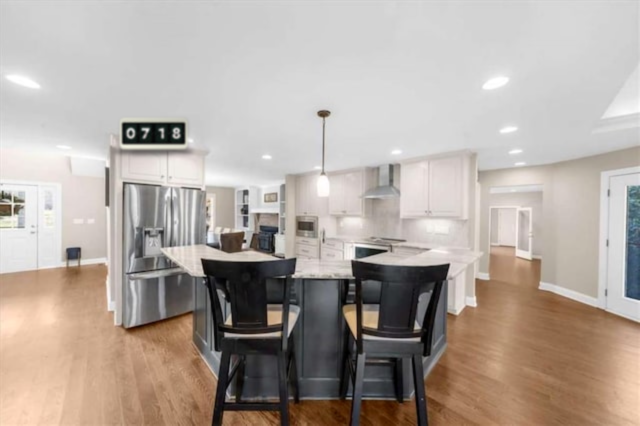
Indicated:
7.18
